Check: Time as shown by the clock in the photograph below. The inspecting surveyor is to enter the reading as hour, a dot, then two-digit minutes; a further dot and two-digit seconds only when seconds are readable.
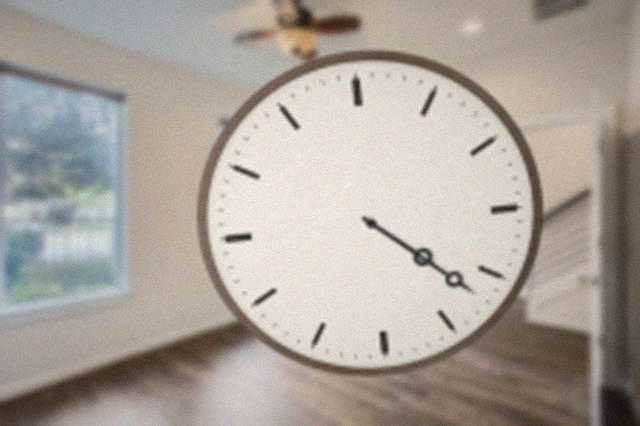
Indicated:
4.22
